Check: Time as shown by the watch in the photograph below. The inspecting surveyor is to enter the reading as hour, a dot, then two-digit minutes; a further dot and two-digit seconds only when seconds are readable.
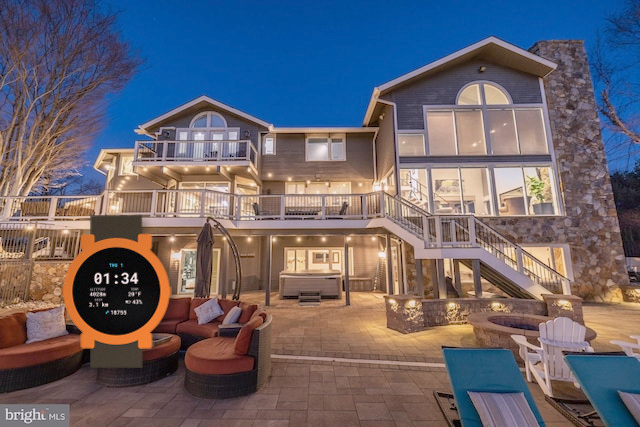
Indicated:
1.34
